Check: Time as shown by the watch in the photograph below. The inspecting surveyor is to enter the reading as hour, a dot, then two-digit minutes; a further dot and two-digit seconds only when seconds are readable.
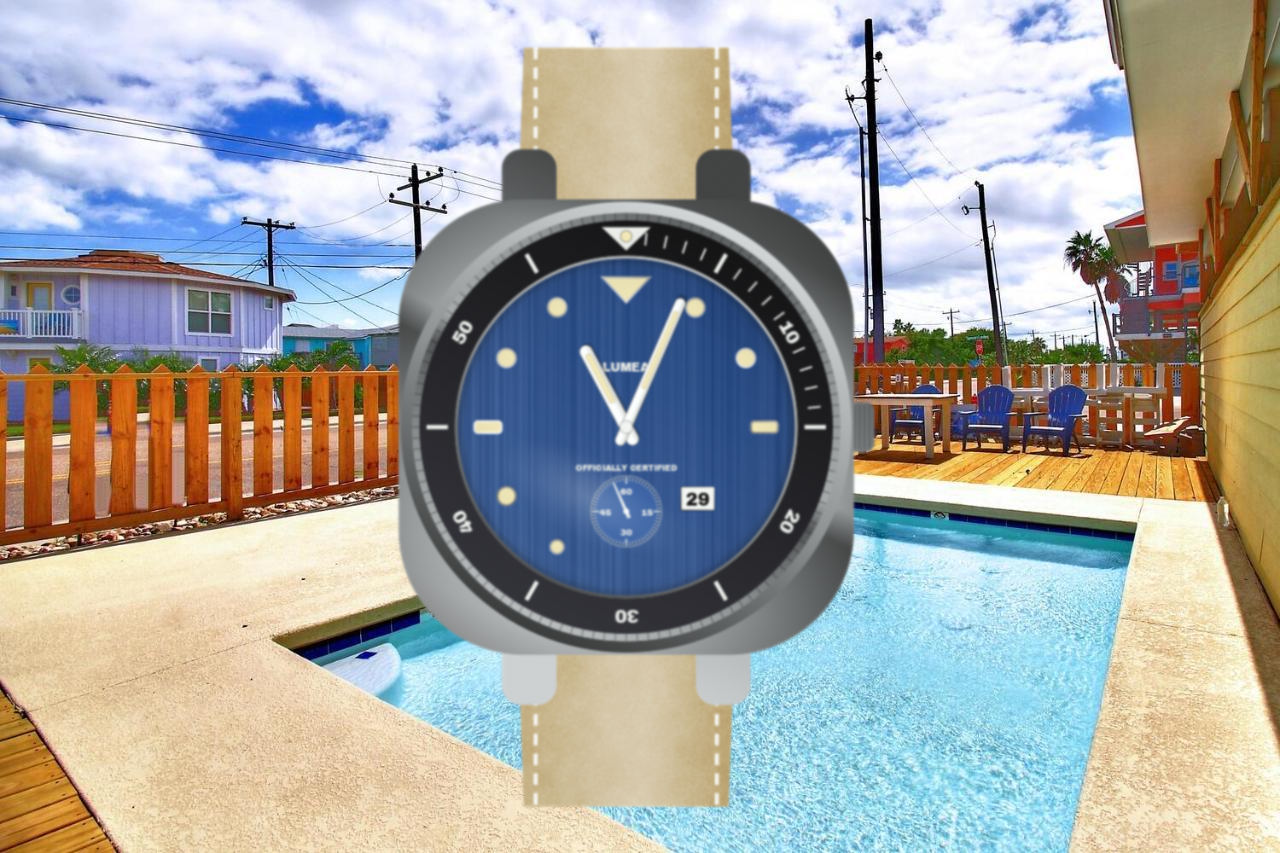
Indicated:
11.03.56
